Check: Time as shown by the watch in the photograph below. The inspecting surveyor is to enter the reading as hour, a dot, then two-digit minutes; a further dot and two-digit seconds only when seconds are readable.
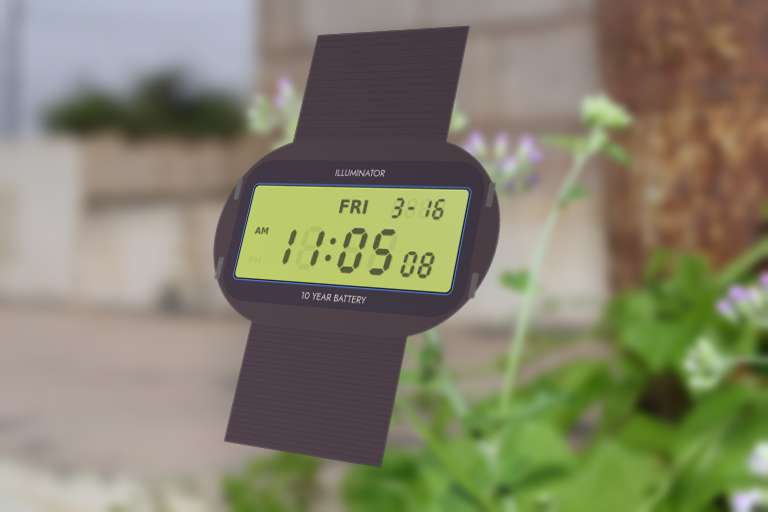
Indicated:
11.05.08
